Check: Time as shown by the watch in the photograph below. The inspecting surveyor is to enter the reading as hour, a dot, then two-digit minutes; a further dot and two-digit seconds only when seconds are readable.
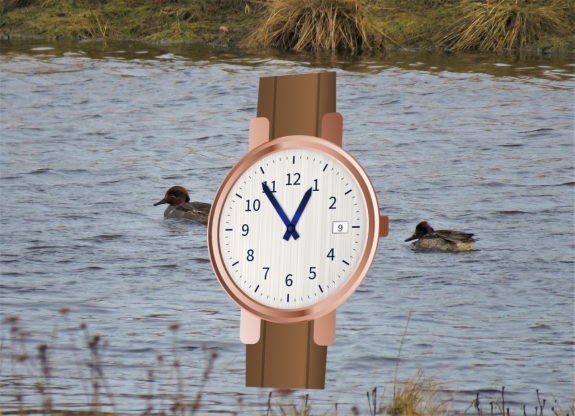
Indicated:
12.54
